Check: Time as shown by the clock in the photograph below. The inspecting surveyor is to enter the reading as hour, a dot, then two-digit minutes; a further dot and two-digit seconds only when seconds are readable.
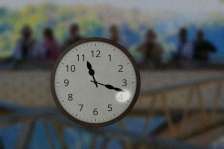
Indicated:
11.18
